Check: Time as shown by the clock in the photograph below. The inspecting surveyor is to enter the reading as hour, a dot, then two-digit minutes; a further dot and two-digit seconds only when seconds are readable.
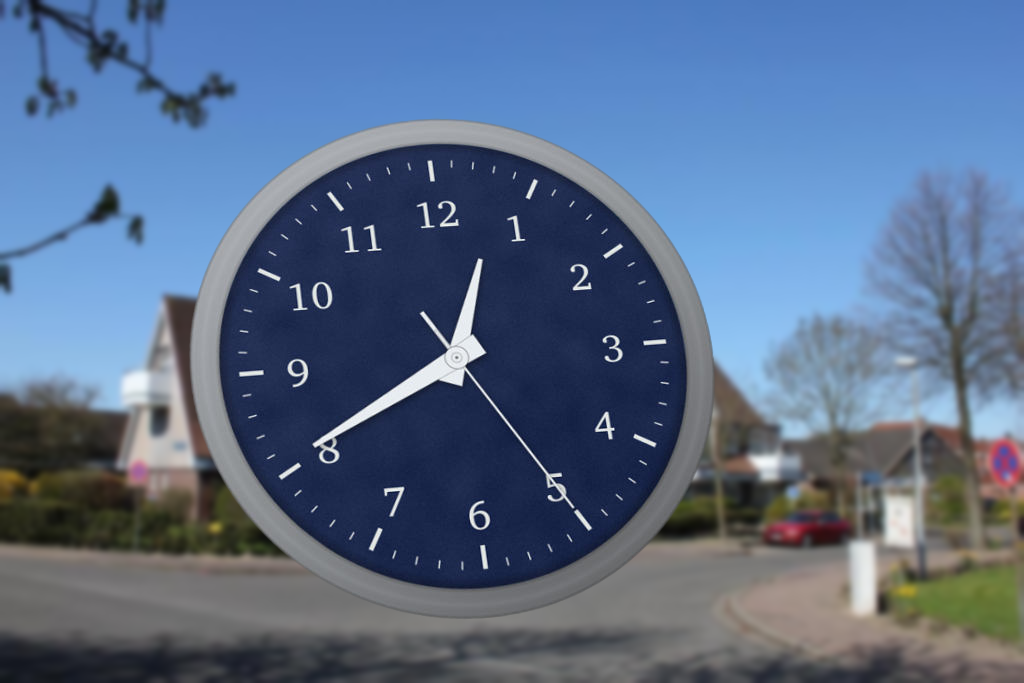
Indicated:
12.40.25
